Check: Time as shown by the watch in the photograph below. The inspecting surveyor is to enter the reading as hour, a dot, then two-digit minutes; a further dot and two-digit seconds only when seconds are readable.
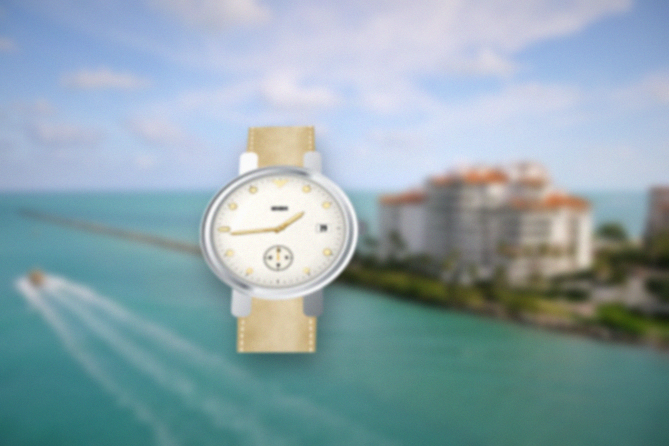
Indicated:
1.44
